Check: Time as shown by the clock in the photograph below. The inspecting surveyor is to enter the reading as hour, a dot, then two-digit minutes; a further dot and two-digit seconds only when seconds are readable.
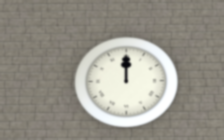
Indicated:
12.00
